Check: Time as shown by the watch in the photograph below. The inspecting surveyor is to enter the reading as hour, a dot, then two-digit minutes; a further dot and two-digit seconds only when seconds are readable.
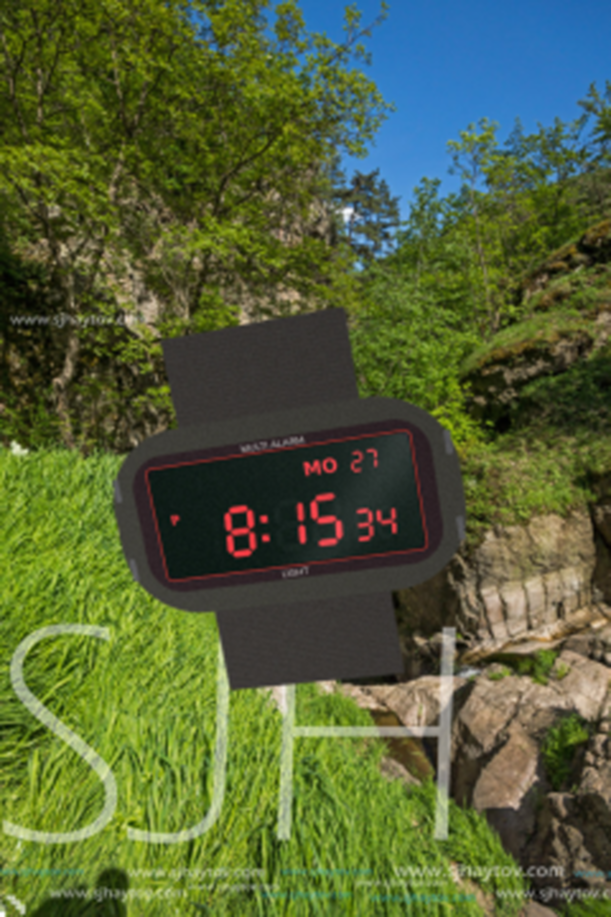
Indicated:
8.15.34
